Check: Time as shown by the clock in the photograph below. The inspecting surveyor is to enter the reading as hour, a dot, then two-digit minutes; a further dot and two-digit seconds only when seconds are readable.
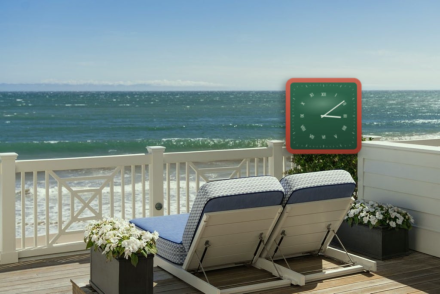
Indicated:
3.09
